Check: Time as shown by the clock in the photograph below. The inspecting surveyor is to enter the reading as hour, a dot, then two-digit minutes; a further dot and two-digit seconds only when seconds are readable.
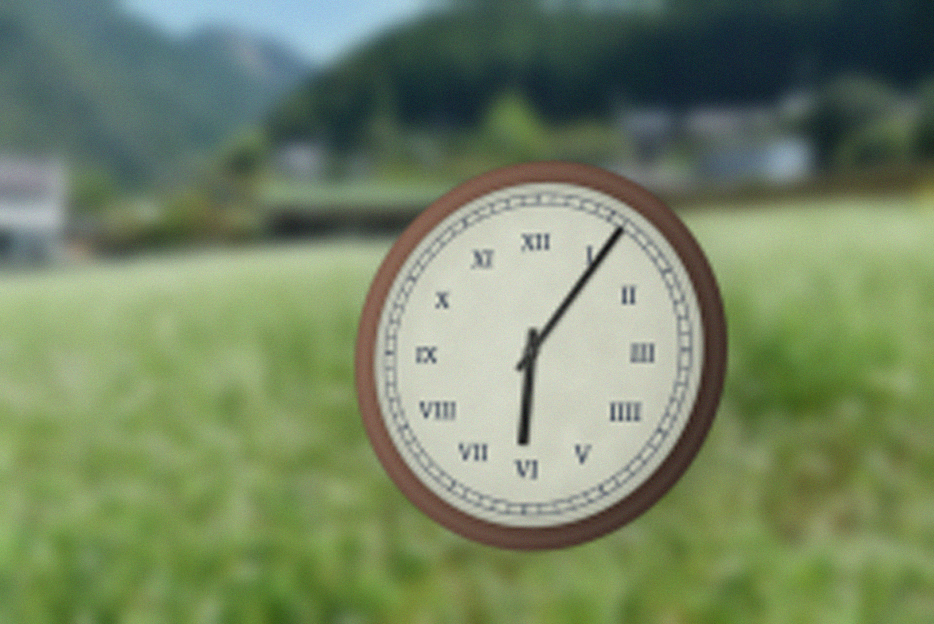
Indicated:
6.06
